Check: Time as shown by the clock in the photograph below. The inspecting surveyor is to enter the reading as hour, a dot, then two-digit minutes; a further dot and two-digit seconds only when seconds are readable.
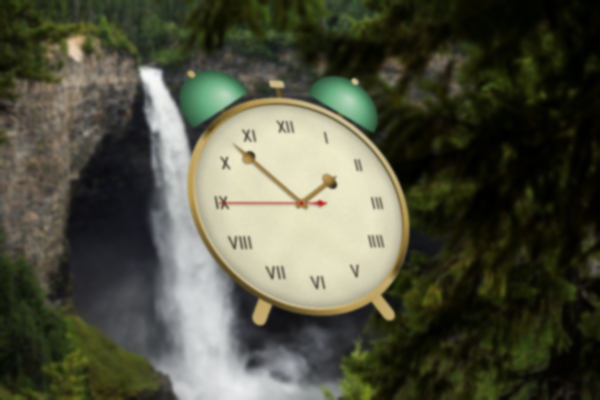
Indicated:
1.52.45
